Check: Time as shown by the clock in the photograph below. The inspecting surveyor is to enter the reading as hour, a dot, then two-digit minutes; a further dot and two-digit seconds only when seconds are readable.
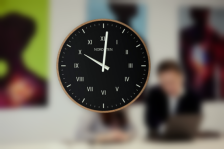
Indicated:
10.01
